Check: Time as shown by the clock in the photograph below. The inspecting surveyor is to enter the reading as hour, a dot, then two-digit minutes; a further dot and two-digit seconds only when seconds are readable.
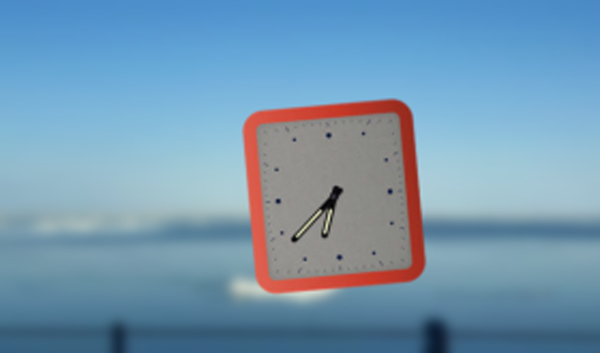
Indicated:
6.38
